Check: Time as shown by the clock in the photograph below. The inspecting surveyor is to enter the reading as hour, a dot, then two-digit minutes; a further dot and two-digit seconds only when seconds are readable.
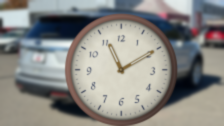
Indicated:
11.10
